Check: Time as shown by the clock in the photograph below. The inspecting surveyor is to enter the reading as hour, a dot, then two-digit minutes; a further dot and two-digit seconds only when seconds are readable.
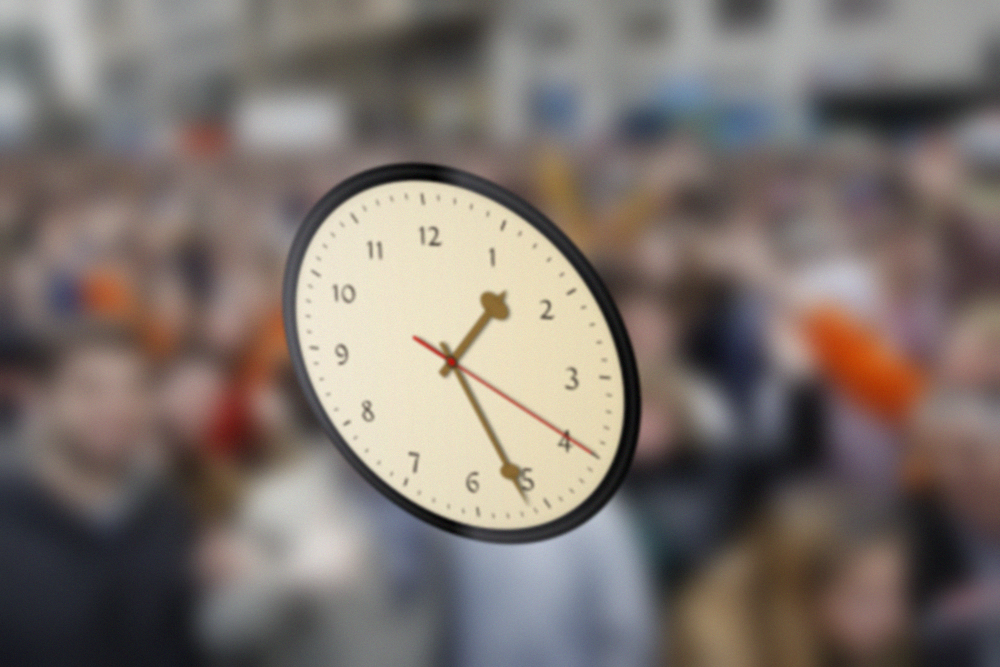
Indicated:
1.26.20
